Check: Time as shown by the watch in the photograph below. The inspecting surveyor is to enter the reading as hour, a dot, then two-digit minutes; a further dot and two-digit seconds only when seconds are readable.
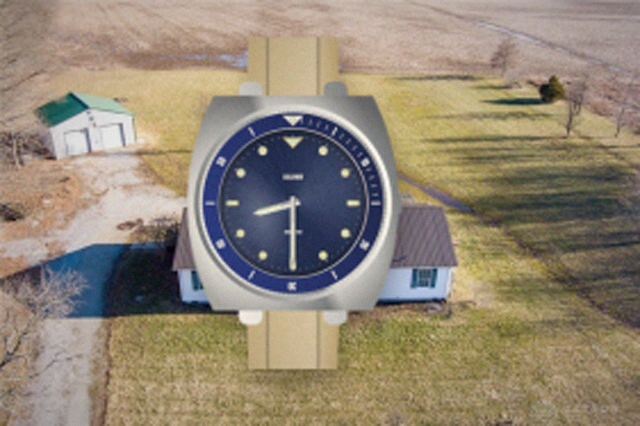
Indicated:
8.30
